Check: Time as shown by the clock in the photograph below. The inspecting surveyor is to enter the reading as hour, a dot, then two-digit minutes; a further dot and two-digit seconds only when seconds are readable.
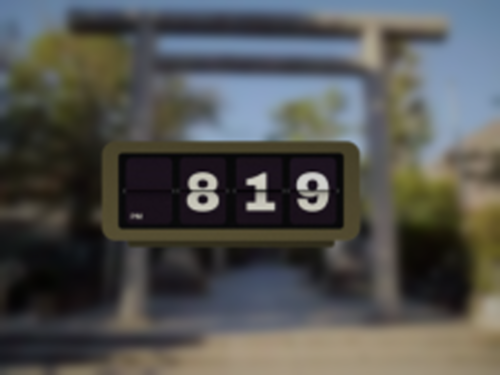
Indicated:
8.19
